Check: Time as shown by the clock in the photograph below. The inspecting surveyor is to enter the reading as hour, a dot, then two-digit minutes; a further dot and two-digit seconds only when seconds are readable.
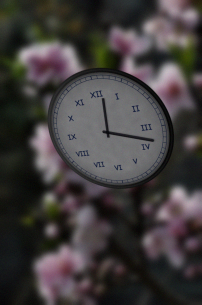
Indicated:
12.18
